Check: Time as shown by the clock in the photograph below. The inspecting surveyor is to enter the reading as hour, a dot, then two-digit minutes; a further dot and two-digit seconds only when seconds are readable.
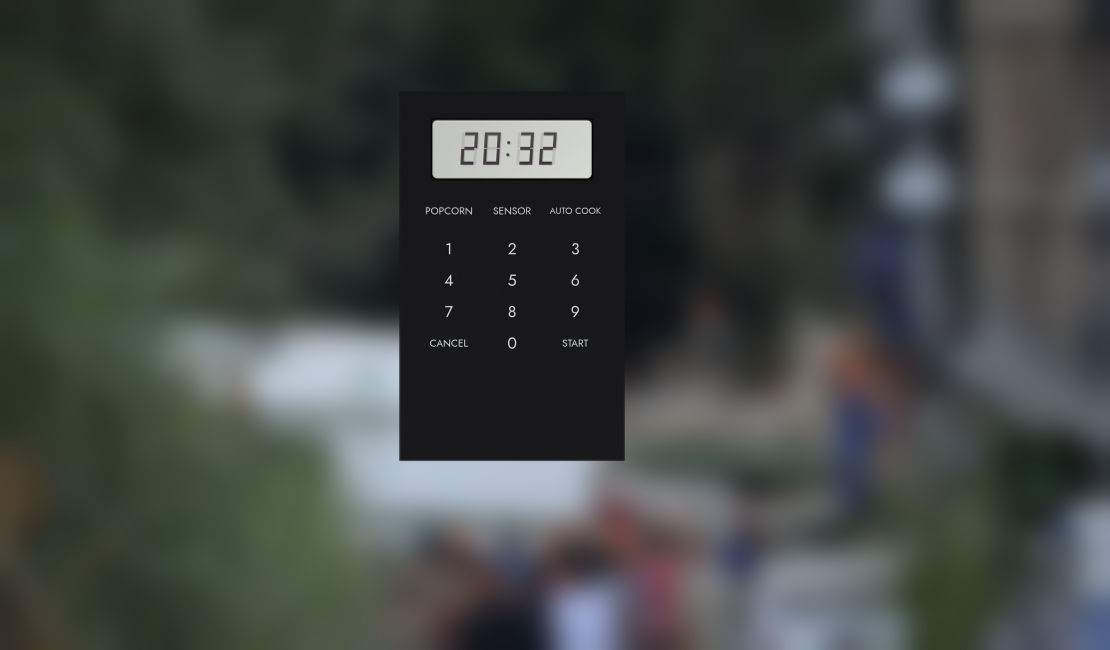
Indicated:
20.32
